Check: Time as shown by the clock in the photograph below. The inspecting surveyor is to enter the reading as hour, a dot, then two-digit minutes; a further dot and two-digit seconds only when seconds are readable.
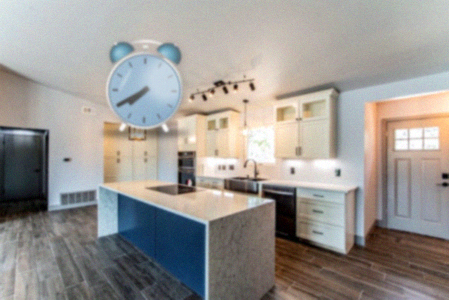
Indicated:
7.40
